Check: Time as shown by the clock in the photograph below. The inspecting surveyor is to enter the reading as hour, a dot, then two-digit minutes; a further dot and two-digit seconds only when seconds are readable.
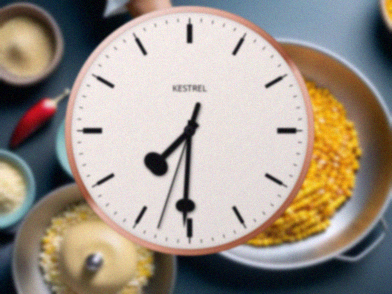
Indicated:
7.30.33
